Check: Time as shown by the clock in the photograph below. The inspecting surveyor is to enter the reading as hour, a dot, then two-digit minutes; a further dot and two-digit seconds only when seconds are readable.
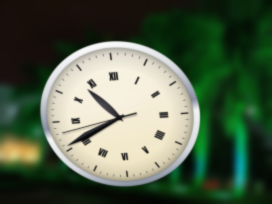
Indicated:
10.40.43
